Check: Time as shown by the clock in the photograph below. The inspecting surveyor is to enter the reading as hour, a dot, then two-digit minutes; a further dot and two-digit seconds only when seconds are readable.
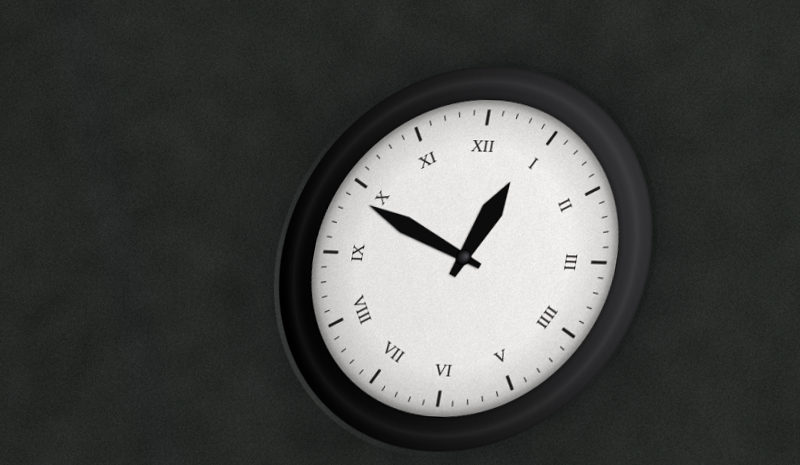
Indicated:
12.49
